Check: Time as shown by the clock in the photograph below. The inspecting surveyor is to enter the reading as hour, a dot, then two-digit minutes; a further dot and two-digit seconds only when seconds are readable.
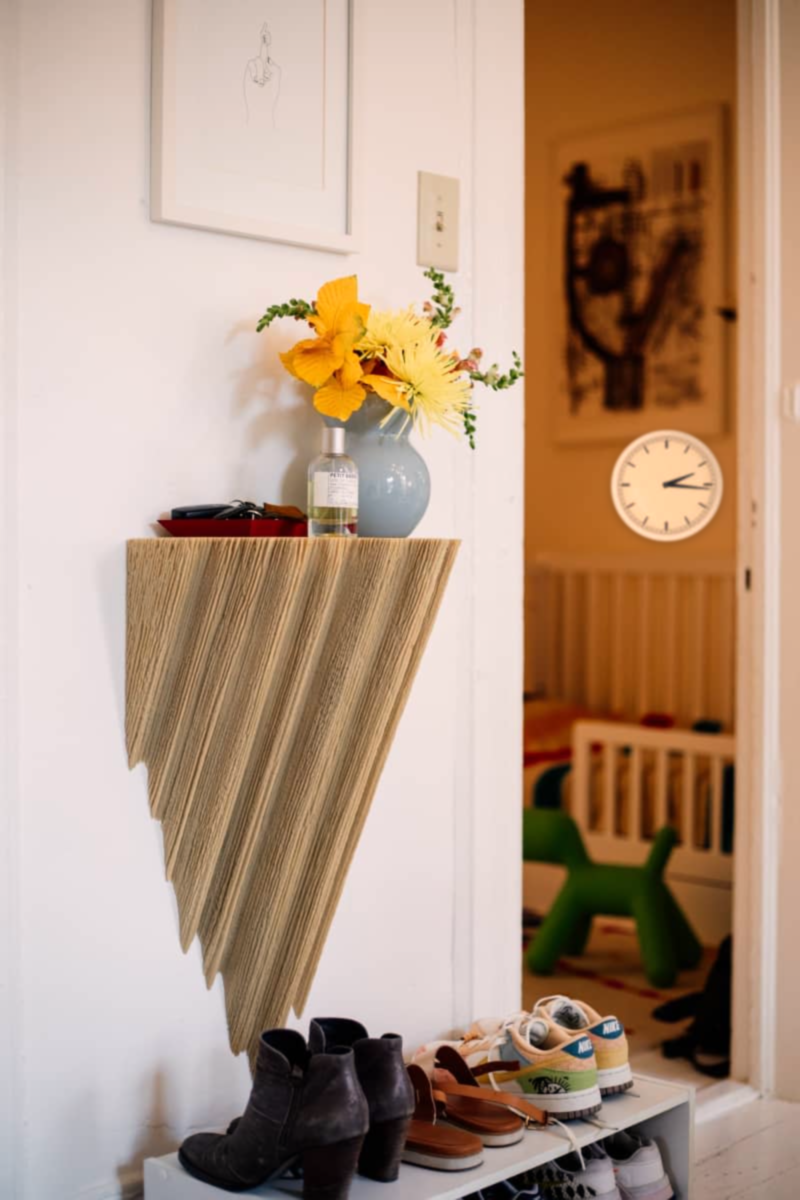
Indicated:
2.16
